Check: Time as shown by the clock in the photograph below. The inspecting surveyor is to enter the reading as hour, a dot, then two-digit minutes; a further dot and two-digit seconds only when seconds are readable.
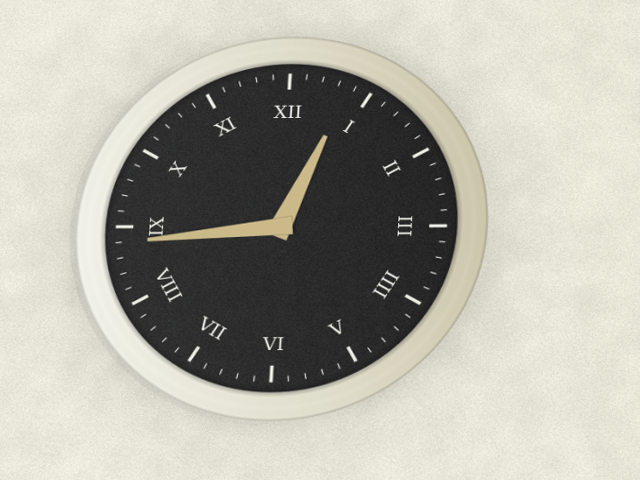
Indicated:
12.44
